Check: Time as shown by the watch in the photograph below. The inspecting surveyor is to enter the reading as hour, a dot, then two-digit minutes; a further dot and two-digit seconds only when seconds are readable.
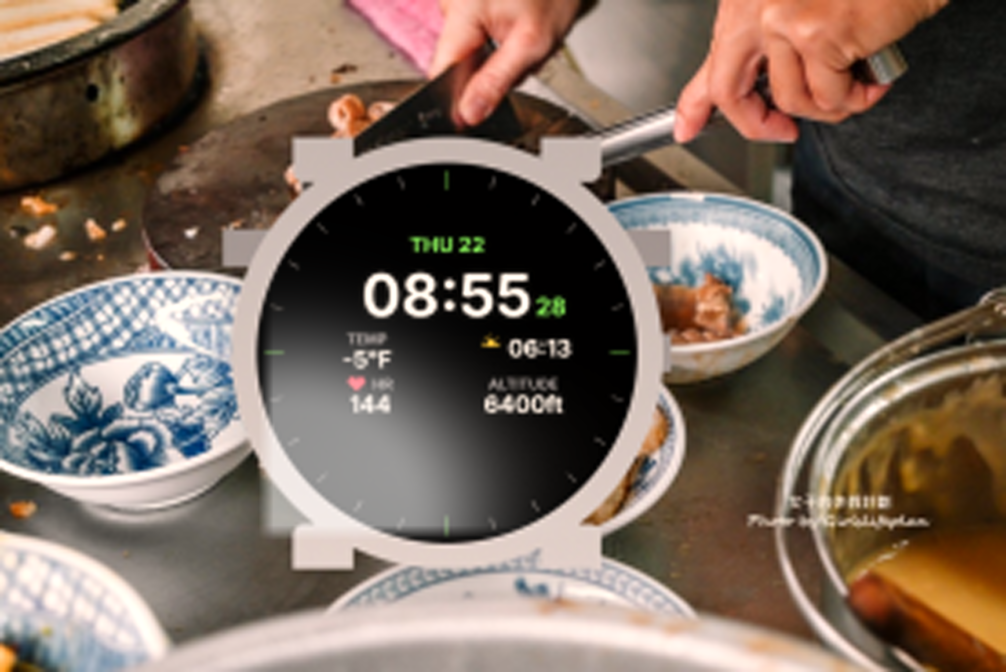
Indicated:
8.55
